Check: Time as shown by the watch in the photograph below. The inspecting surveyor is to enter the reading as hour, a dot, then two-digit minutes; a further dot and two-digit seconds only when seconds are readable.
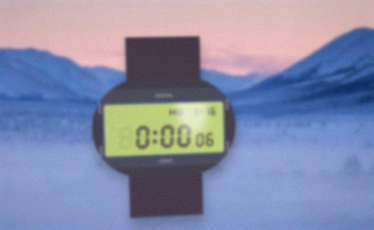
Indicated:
0.00.06
